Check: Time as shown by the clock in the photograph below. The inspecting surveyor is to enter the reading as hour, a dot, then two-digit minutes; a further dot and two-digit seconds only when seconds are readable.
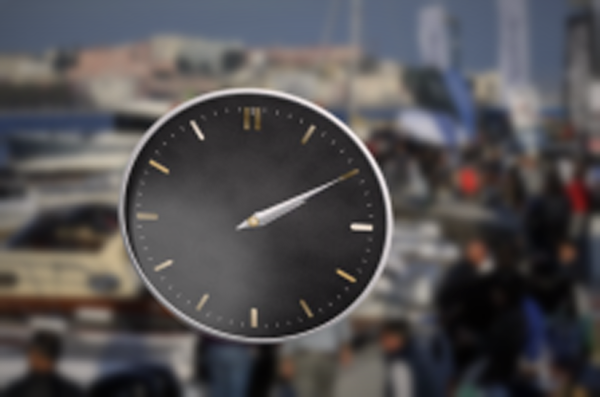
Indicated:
2.10
